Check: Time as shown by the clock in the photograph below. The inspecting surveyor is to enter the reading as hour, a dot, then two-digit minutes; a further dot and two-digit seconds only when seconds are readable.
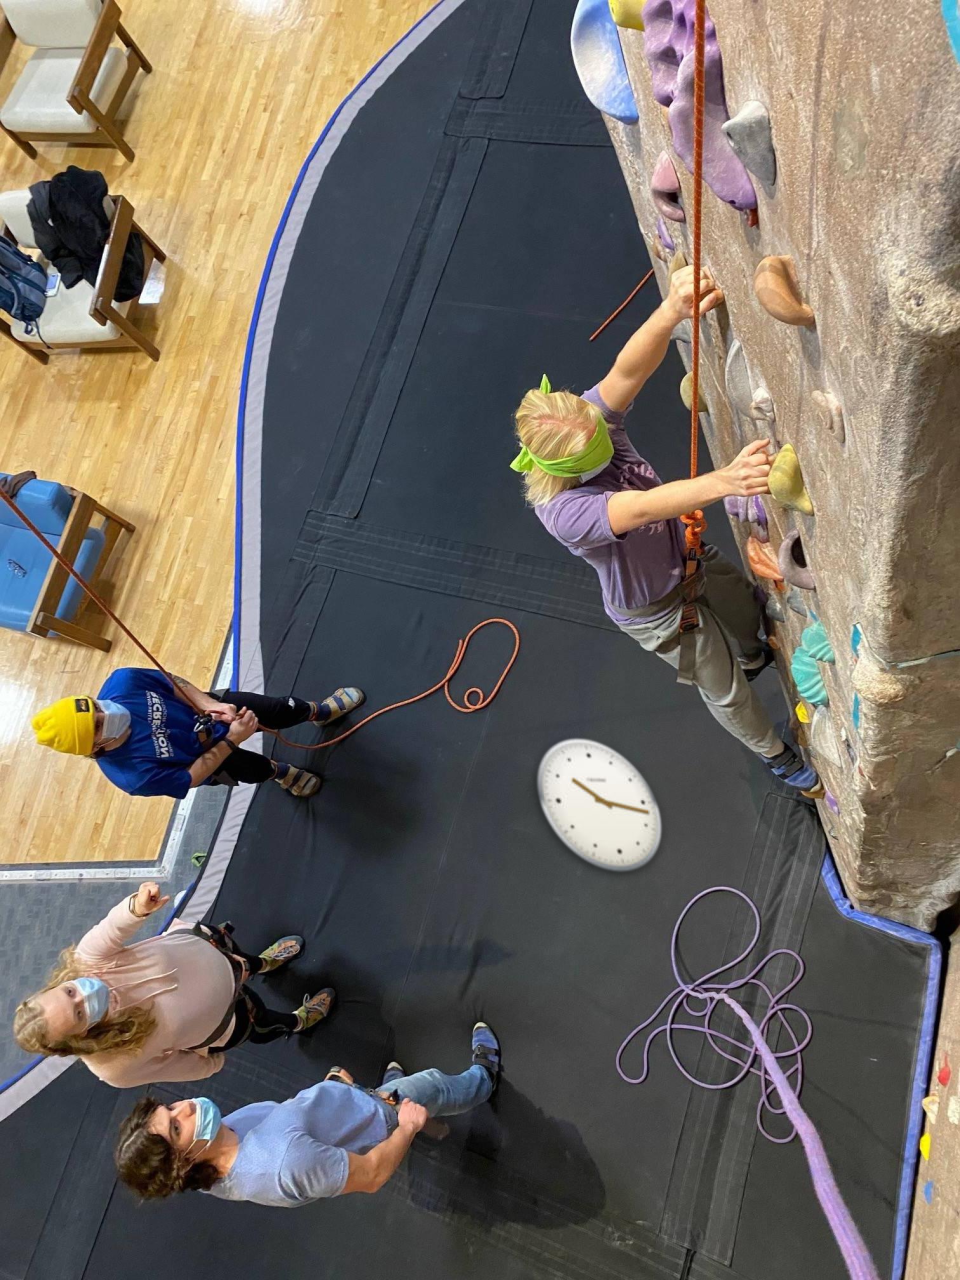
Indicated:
10.17
